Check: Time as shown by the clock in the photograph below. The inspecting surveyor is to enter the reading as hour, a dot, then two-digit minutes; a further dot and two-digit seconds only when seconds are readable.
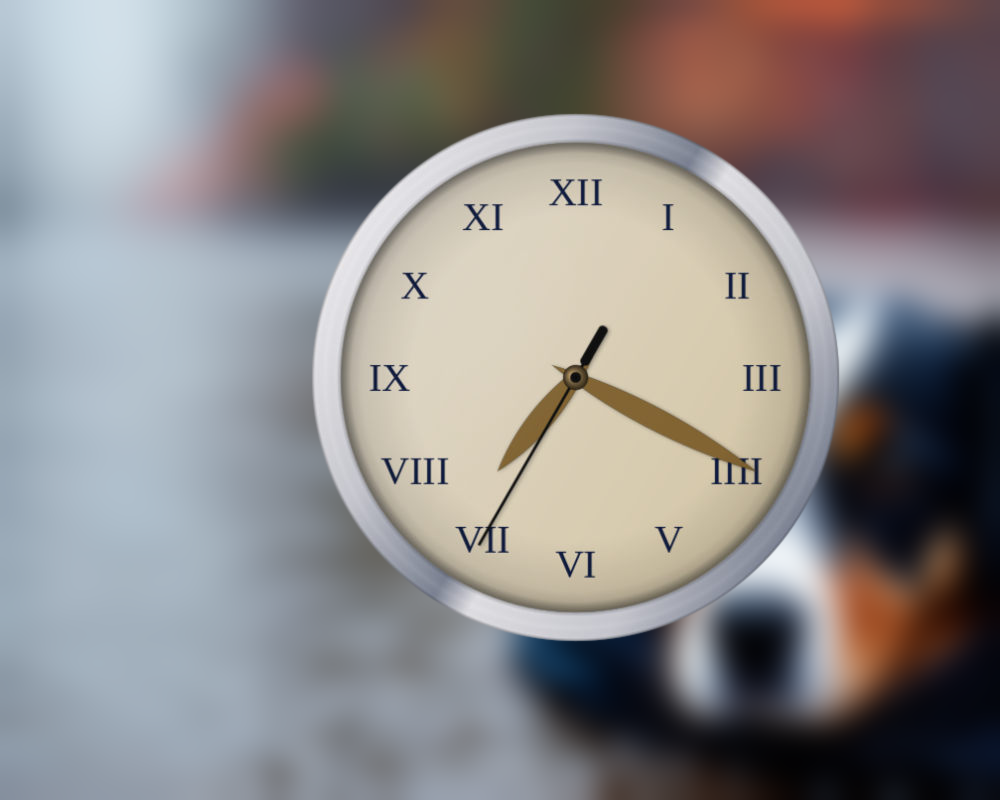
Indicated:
7.19.35
